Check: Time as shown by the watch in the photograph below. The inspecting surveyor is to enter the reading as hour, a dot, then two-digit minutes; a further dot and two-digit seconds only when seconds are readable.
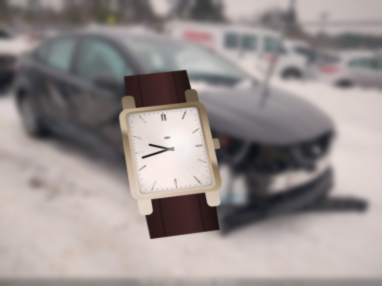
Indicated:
9.43
